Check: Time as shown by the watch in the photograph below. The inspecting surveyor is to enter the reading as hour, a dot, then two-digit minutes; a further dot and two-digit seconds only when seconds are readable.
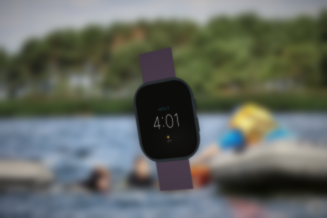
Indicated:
4.01
